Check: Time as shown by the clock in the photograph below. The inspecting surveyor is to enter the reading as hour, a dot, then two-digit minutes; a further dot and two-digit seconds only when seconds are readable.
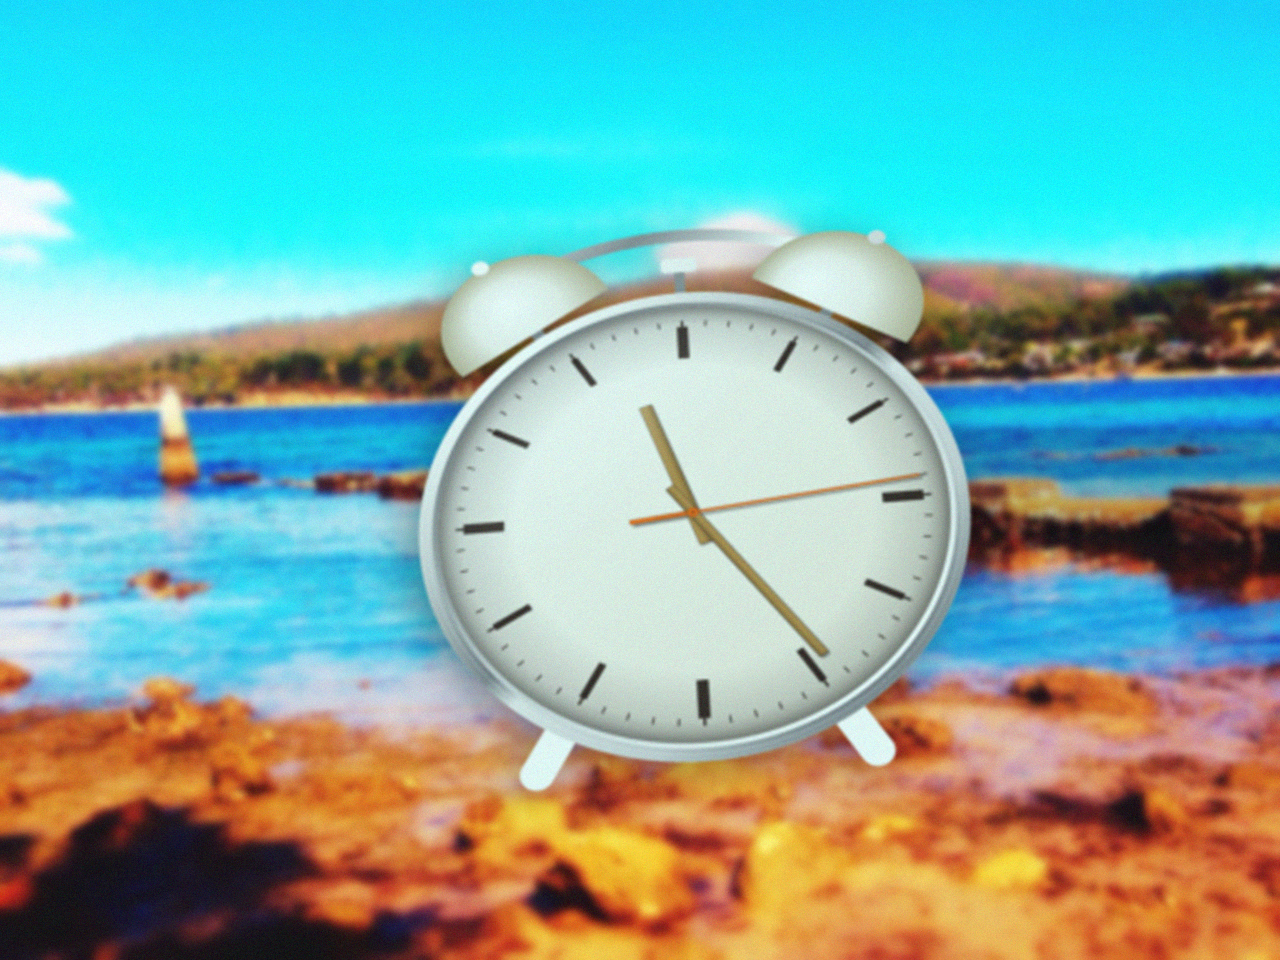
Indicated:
11.24.14
